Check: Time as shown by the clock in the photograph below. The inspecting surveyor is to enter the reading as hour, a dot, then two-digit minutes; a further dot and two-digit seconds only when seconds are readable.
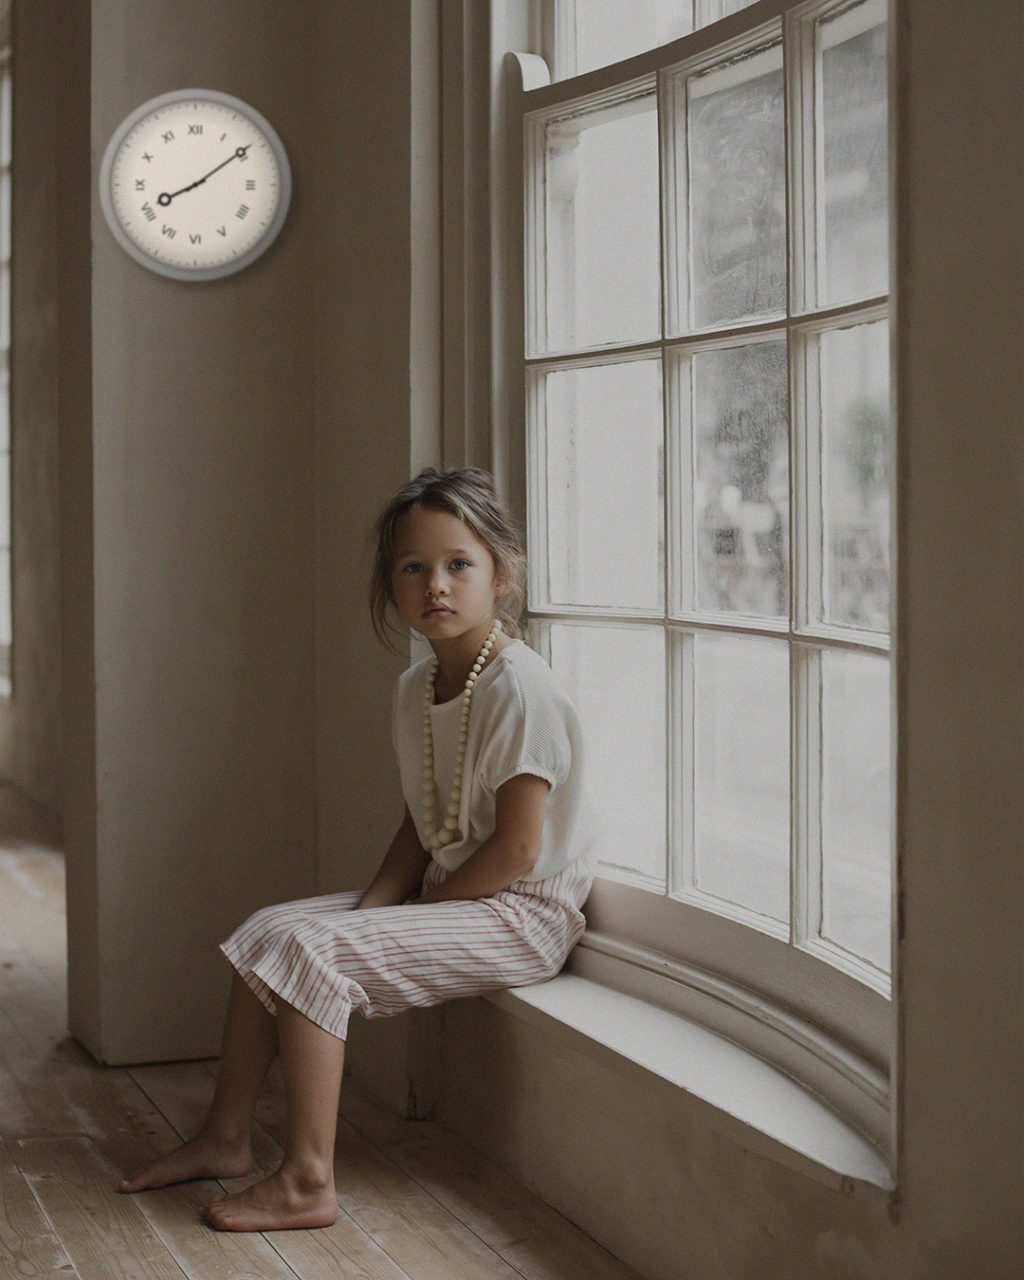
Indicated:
8.09
